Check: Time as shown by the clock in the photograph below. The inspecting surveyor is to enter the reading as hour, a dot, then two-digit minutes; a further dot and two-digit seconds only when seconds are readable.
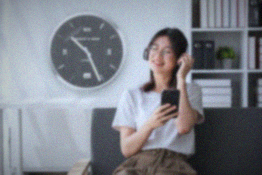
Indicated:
10.26
